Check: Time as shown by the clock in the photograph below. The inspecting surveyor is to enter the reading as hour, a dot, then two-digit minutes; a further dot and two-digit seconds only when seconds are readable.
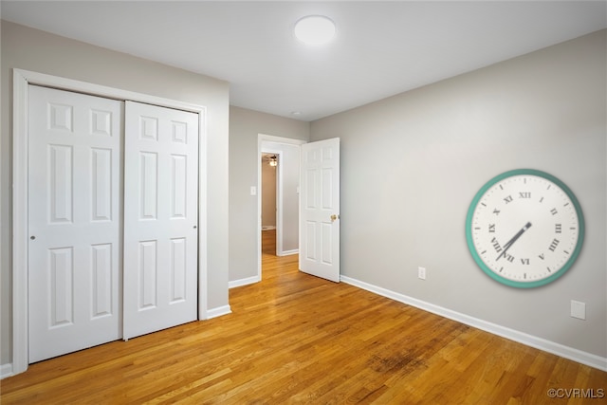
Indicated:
7.37
